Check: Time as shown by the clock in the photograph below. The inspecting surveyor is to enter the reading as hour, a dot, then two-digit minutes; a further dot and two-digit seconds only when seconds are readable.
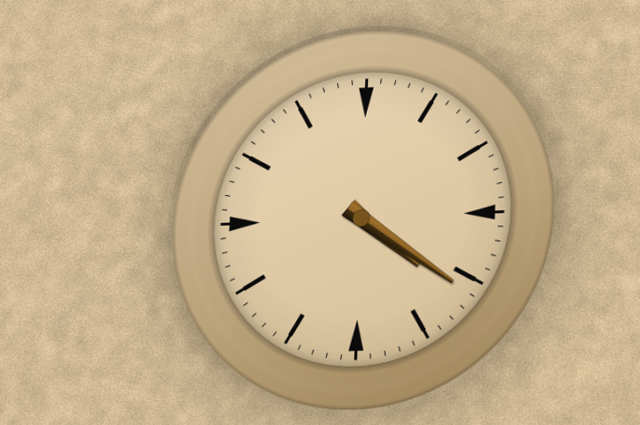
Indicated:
4.21
